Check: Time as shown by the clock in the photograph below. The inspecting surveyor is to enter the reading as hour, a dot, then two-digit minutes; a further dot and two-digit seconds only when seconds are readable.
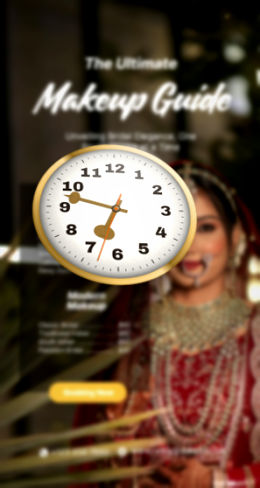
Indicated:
6.47.33
